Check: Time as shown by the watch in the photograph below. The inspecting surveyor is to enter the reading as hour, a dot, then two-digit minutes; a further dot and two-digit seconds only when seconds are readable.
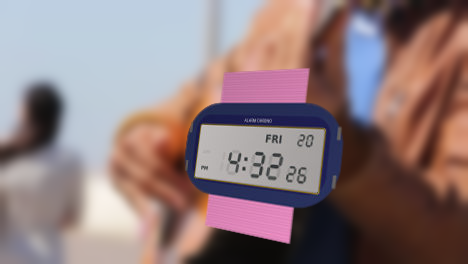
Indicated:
4.32.26
